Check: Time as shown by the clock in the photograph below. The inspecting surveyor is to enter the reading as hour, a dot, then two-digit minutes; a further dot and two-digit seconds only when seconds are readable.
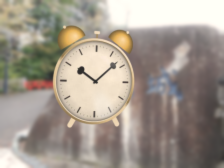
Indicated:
10.08
